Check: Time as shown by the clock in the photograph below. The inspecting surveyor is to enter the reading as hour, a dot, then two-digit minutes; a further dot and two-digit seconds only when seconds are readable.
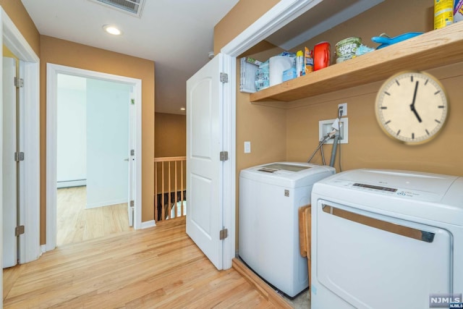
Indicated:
5.02
